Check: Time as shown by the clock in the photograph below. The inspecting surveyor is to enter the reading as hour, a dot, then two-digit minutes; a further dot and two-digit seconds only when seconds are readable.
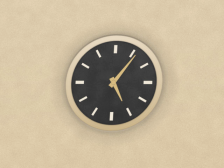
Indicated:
5.06
